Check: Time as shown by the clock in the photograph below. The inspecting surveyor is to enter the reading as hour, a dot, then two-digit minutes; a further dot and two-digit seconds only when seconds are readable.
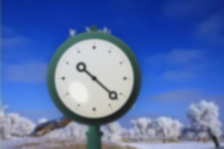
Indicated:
10.22
